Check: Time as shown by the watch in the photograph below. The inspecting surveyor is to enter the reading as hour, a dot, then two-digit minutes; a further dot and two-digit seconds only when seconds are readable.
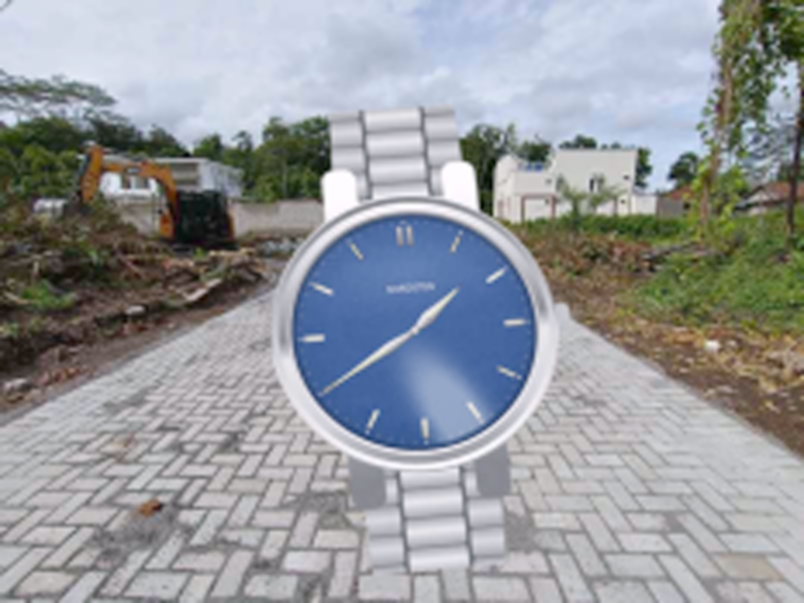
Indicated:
1.40
